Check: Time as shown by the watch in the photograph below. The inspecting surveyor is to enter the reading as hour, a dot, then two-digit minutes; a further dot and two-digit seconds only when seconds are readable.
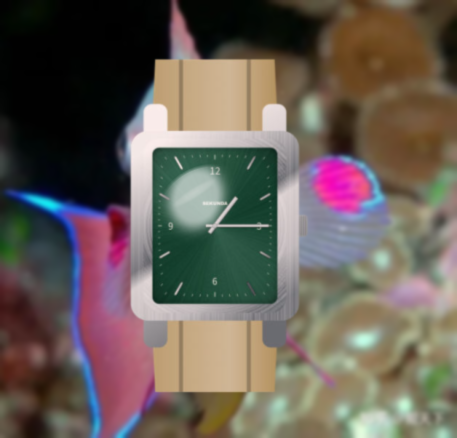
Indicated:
1.15
